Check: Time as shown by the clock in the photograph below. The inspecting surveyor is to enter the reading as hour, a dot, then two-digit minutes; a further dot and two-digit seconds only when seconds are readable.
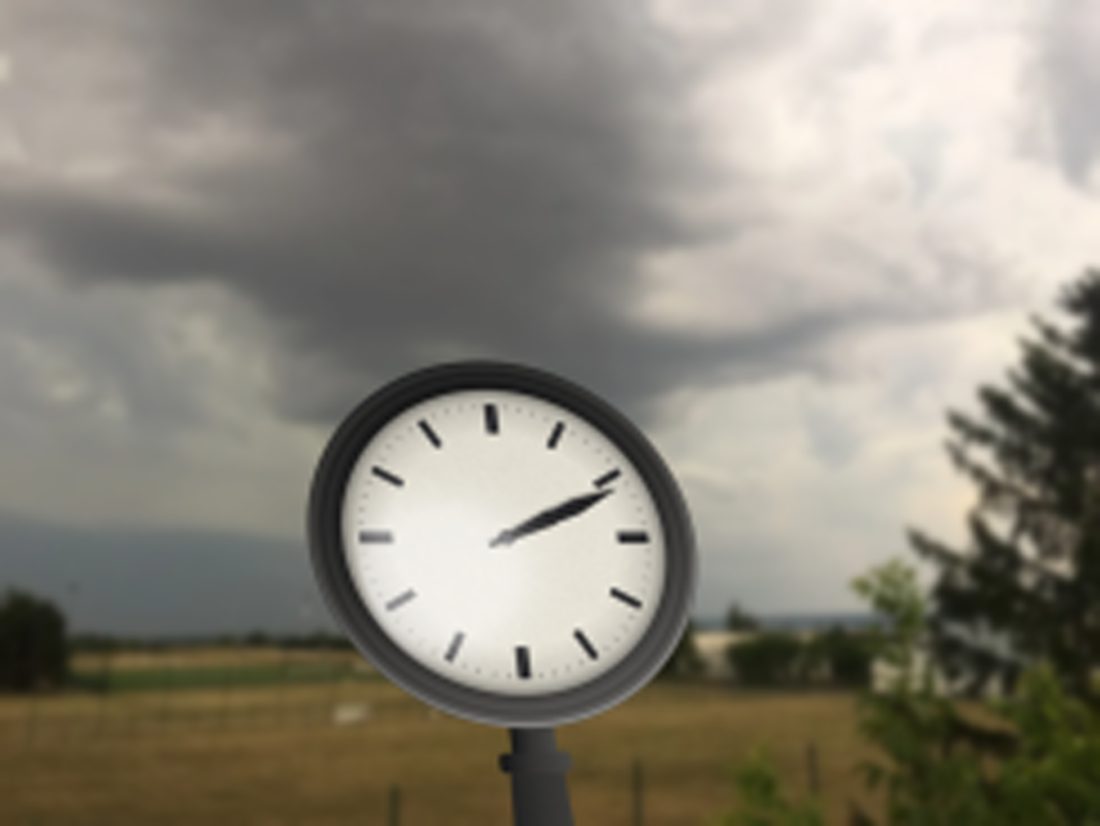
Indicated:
2.11
